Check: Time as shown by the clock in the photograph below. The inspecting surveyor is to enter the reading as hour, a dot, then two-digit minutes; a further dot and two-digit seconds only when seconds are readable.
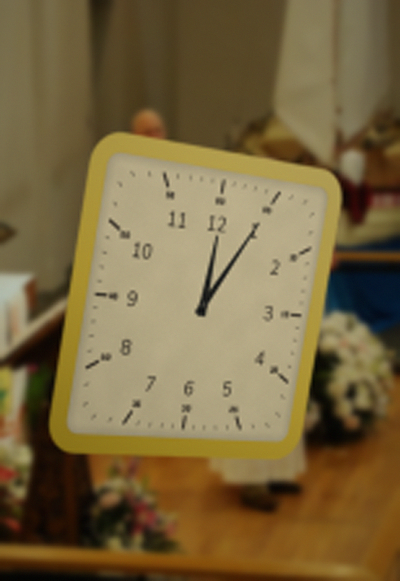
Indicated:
12.05
